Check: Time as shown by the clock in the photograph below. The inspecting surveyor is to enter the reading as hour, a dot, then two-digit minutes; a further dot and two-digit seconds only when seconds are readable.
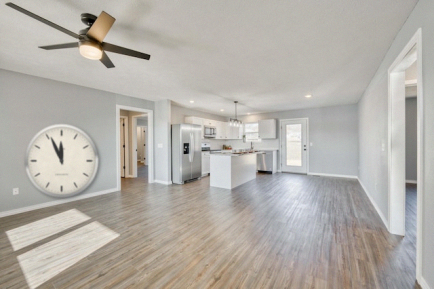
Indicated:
11.56
